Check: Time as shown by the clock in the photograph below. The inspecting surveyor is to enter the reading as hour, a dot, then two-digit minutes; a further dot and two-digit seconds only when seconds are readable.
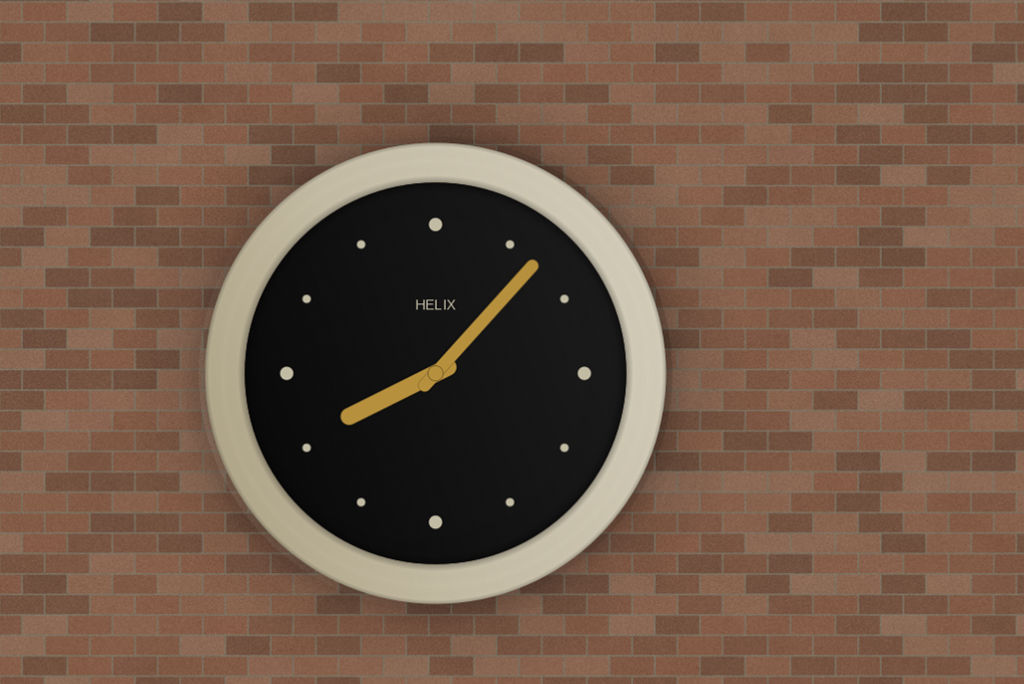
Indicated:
8.07
